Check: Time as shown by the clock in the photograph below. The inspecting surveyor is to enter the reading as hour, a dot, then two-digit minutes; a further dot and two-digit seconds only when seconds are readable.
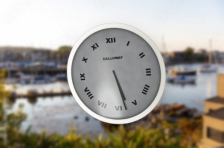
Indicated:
5.28
